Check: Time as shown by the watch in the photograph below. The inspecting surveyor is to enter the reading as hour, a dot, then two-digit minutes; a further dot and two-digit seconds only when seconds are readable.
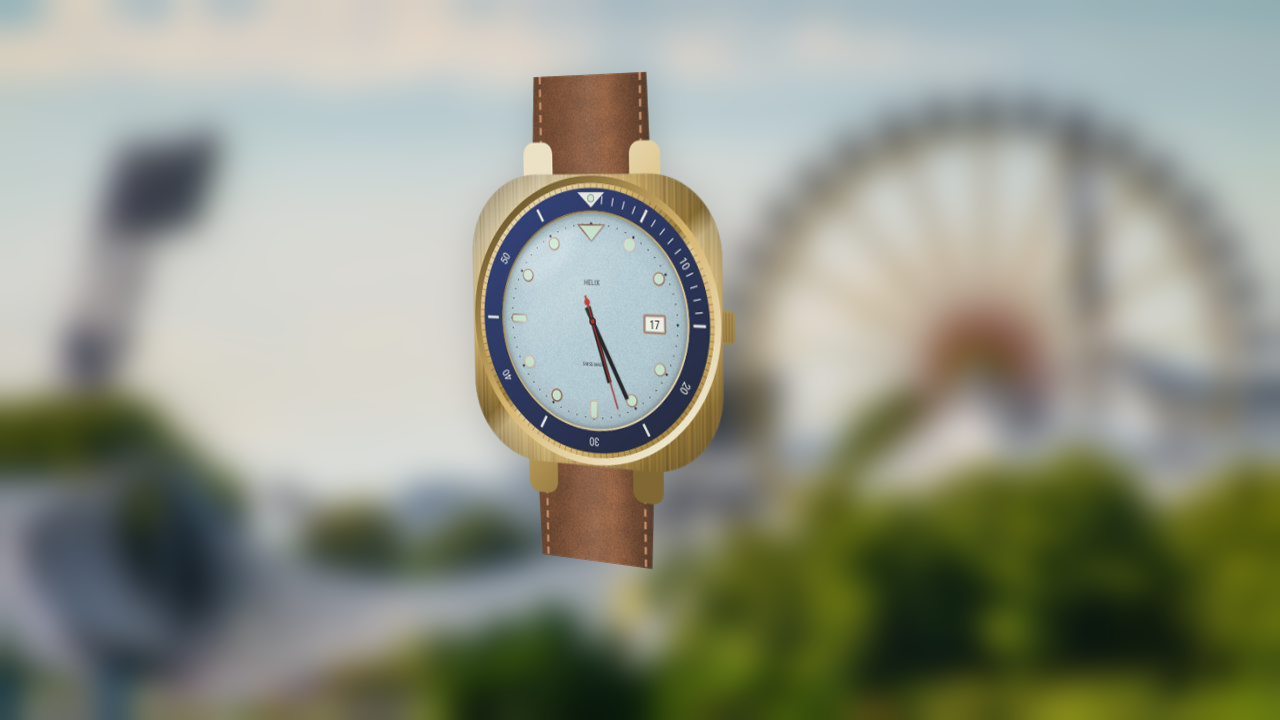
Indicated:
5.25.27
